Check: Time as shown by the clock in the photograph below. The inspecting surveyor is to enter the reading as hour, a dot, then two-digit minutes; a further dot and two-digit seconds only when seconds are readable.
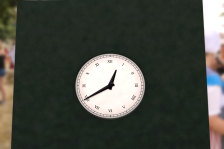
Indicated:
12.40
